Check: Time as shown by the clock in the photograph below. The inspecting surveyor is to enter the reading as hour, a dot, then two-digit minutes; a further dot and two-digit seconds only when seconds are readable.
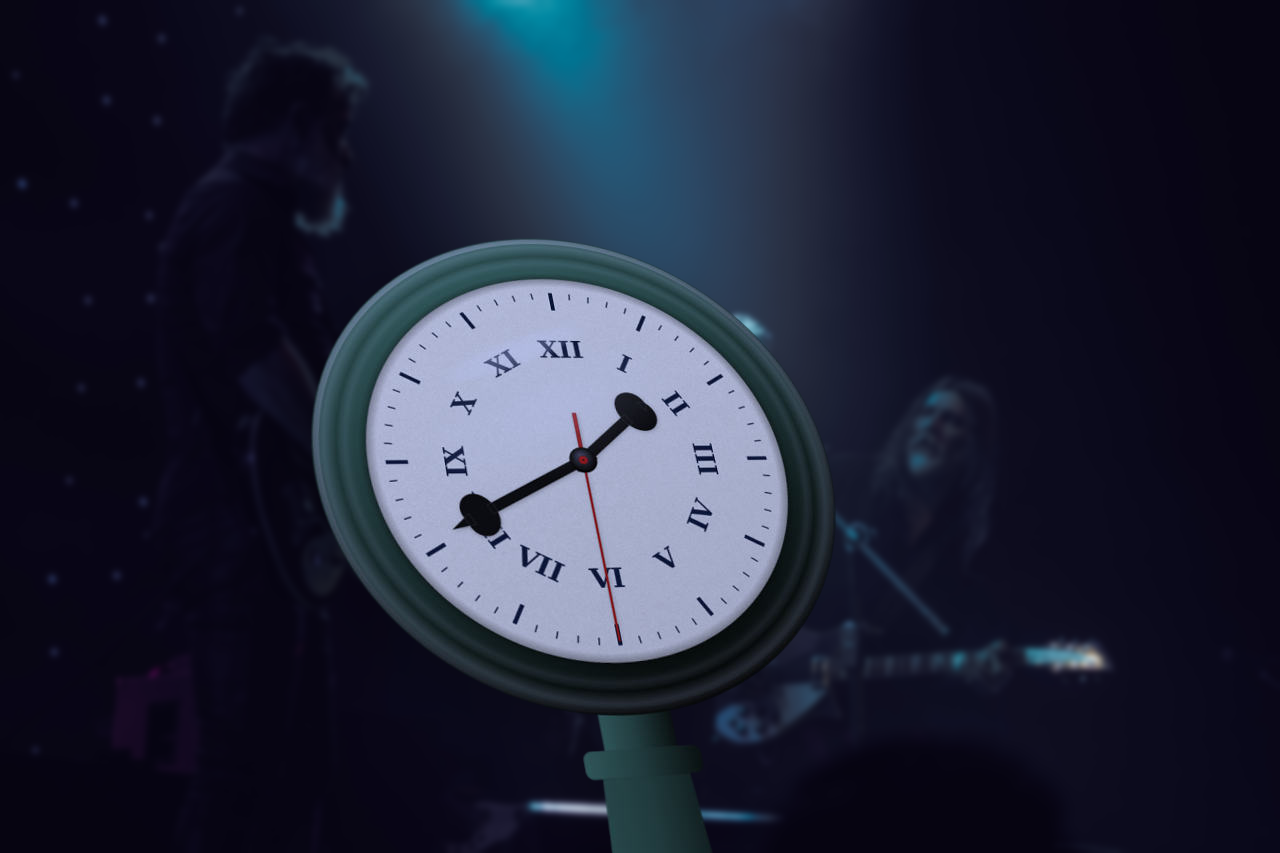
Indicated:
1.40.30
